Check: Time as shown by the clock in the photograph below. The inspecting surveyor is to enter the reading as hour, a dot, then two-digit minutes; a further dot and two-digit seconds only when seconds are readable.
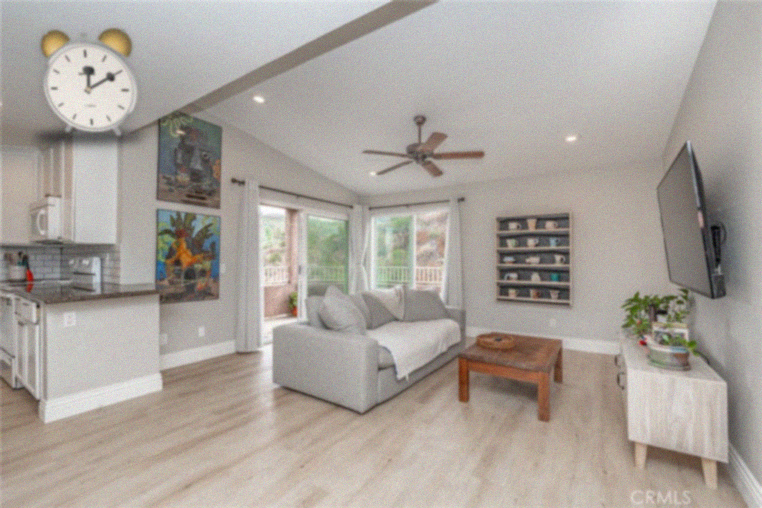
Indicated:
12.10
